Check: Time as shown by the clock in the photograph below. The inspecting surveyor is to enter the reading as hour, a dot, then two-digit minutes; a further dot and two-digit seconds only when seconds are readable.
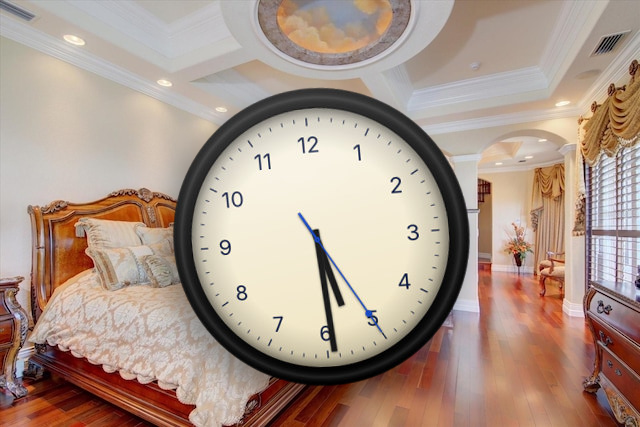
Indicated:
5.29.25
